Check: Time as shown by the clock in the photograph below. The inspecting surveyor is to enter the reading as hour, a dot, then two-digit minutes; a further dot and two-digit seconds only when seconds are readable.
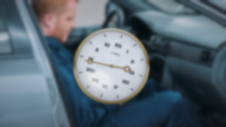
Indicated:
2.44
